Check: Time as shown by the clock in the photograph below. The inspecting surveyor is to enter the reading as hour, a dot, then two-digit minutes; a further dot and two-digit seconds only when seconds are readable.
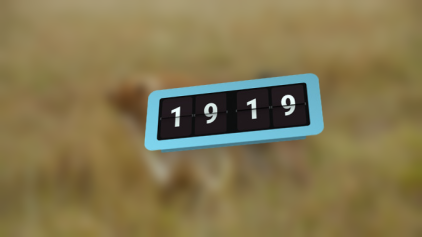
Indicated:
19.19
